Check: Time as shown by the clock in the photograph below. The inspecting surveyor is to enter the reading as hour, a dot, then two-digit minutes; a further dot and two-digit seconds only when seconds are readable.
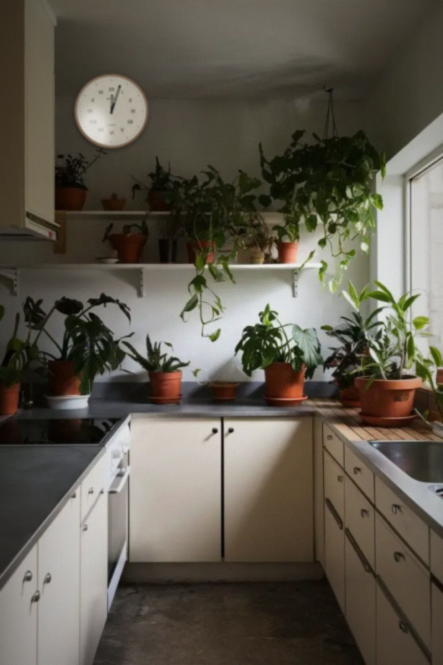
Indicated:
12.03
